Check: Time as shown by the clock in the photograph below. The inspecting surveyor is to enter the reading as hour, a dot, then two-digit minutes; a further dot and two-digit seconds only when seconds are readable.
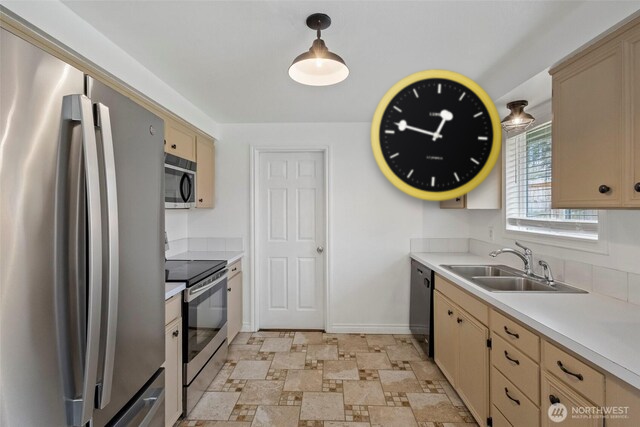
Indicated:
12.47
